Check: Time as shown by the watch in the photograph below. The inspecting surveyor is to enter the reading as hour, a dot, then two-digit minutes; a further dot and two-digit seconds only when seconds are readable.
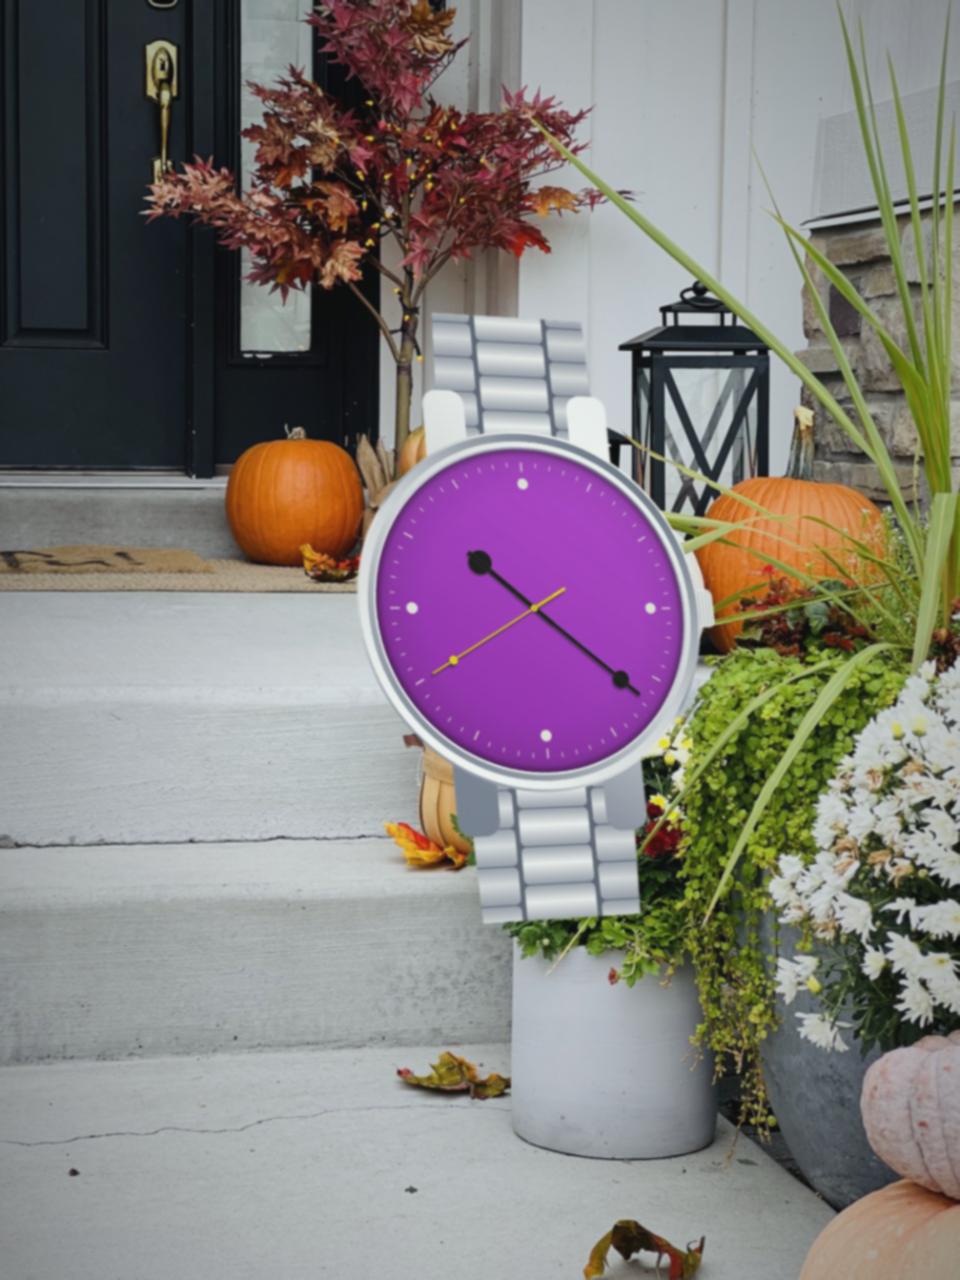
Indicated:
10.21.40
